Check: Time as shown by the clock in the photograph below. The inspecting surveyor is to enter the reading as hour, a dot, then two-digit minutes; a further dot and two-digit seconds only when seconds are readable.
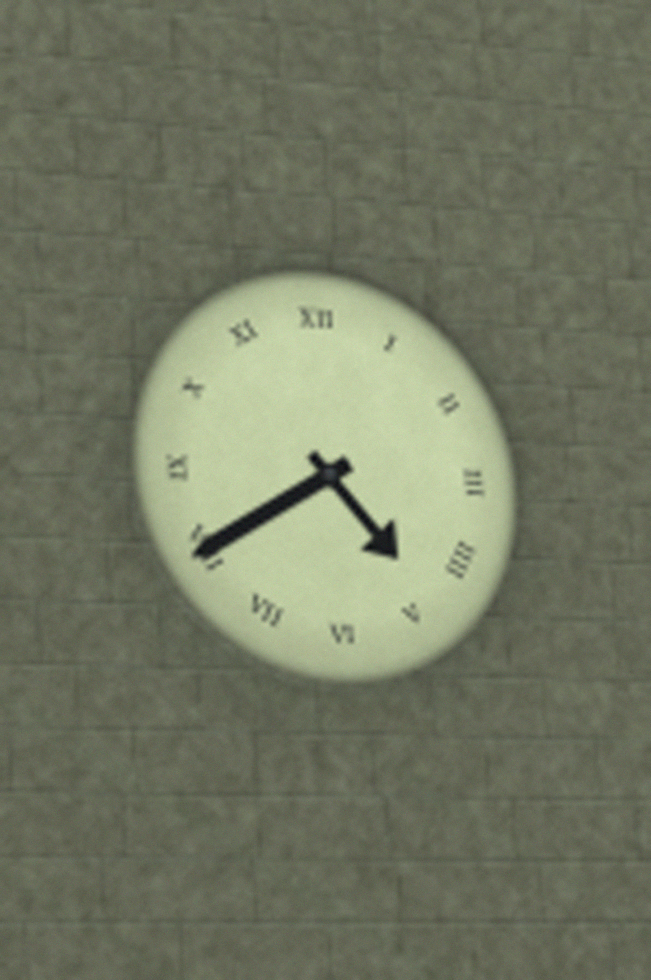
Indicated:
4.40
